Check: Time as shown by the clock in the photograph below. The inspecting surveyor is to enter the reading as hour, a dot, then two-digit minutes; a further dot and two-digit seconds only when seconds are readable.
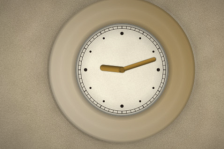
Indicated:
9.12
